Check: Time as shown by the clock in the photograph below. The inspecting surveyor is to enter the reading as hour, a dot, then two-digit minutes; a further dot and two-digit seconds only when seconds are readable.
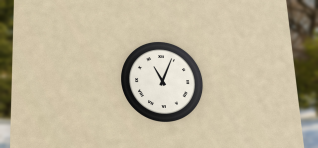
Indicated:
11.04
